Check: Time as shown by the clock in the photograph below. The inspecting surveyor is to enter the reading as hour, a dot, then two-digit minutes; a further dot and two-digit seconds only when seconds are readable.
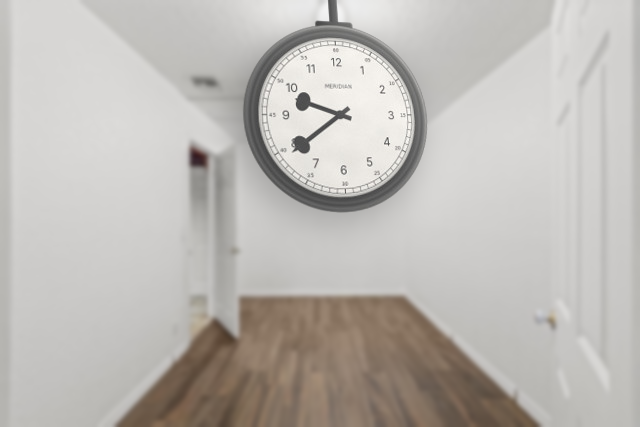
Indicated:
9.39
